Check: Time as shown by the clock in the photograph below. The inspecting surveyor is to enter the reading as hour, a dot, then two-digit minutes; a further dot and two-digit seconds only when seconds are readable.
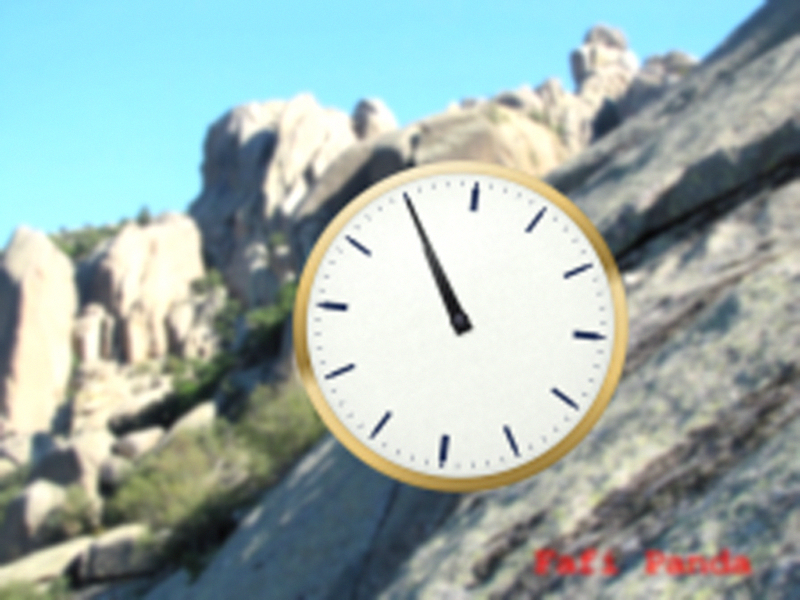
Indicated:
10.55
